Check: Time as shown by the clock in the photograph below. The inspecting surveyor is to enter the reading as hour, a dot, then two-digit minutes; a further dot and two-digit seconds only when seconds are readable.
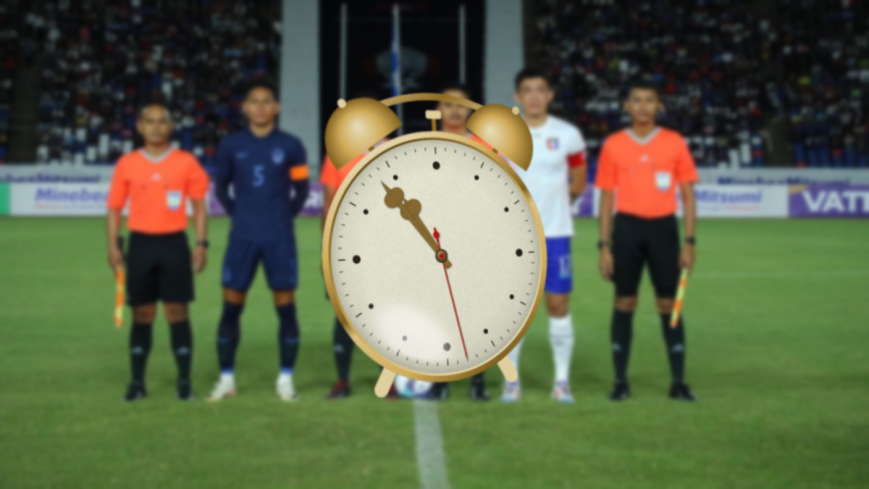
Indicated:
10.53.28
